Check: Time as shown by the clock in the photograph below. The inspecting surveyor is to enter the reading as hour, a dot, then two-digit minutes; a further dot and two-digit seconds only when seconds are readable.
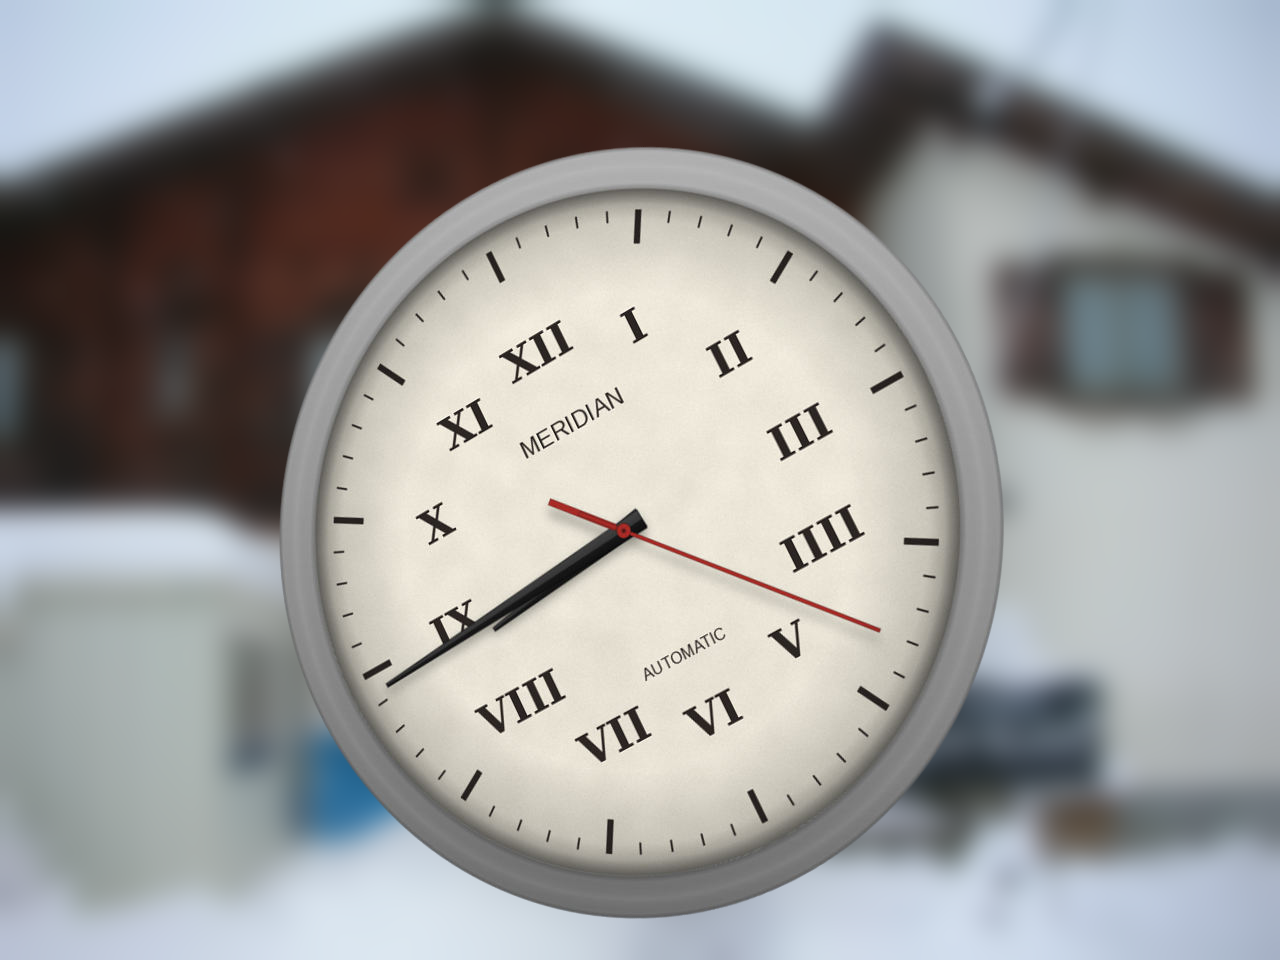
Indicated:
8.44.23
